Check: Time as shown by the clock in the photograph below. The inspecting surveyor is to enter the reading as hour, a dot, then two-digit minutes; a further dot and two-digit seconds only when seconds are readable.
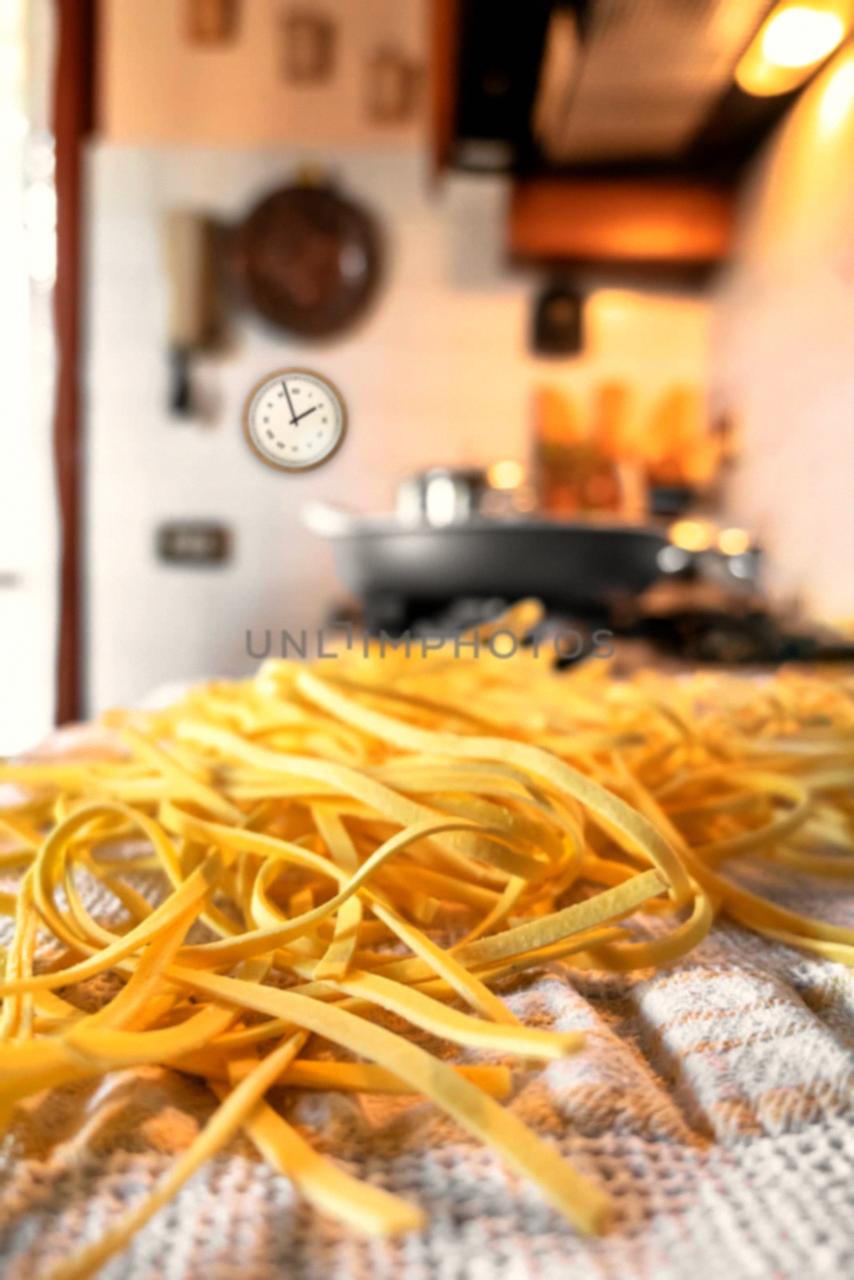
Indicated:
1.57
